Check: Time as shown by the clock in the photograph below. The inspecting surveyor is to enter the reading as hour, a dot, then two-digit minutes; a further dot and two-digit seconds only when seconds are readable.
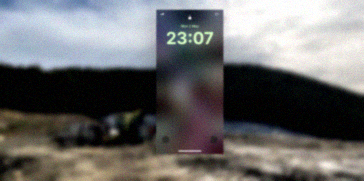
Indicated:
23.07
